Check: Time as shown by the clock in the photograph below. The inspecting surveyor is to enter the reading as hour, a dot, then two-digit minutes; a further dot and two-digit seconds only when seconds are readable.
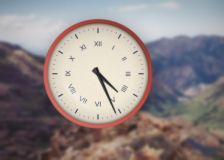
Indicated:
4.26
